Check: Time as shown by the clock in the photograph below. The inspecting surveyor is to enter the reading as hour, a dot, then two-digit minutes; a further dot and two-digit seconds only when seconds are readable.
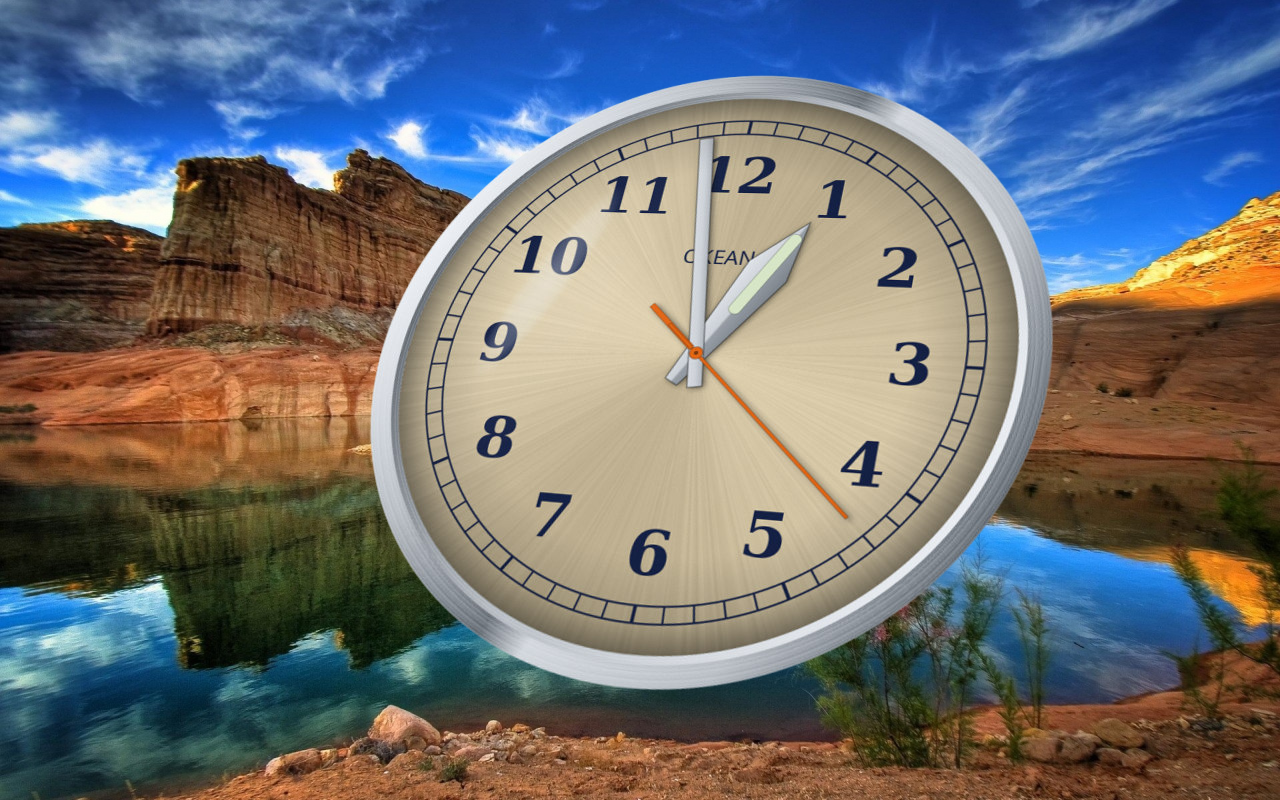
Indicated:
12.58.22
